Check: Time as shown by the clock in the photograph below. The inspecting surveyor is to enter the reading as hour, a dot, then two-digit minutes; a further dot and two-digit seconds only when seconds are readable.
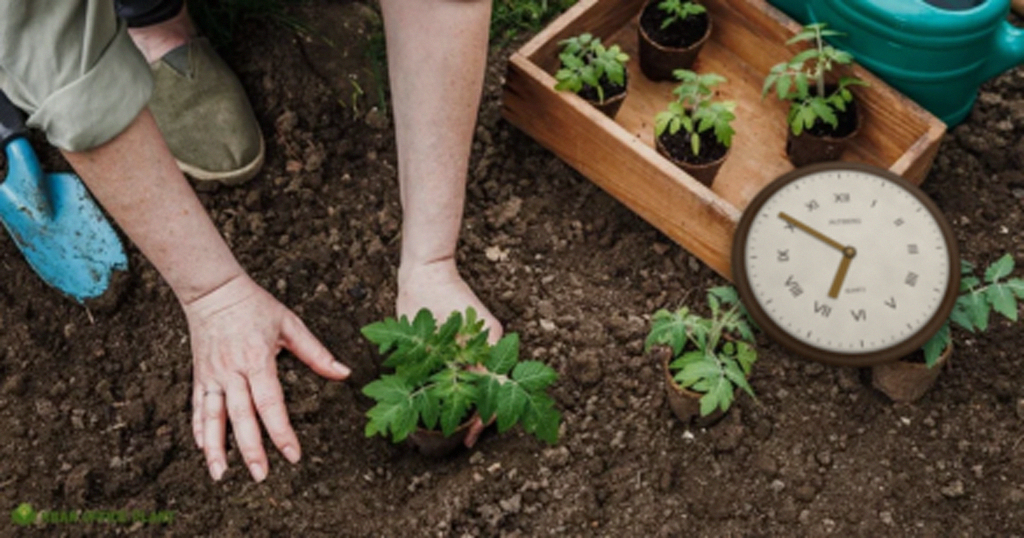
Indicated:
6.51
